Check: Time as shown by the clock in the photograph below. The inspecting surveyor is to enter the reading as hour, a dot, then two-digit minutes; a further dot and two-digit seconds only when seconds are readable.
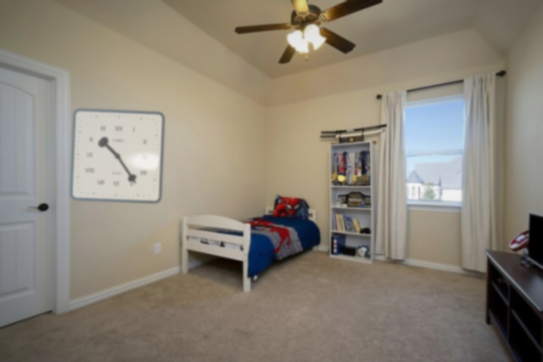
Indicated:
10.24
